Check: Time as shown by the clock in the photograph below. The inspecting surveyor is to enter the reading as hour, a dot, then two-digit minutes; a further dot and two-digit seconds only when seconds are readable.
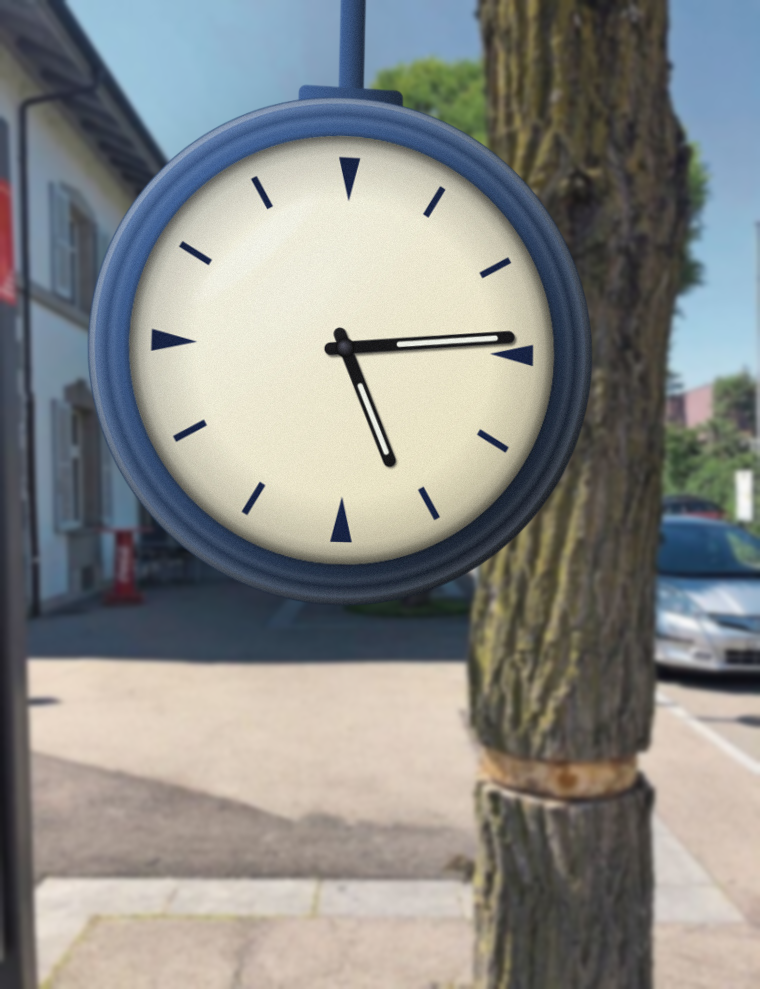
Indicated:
5.14
